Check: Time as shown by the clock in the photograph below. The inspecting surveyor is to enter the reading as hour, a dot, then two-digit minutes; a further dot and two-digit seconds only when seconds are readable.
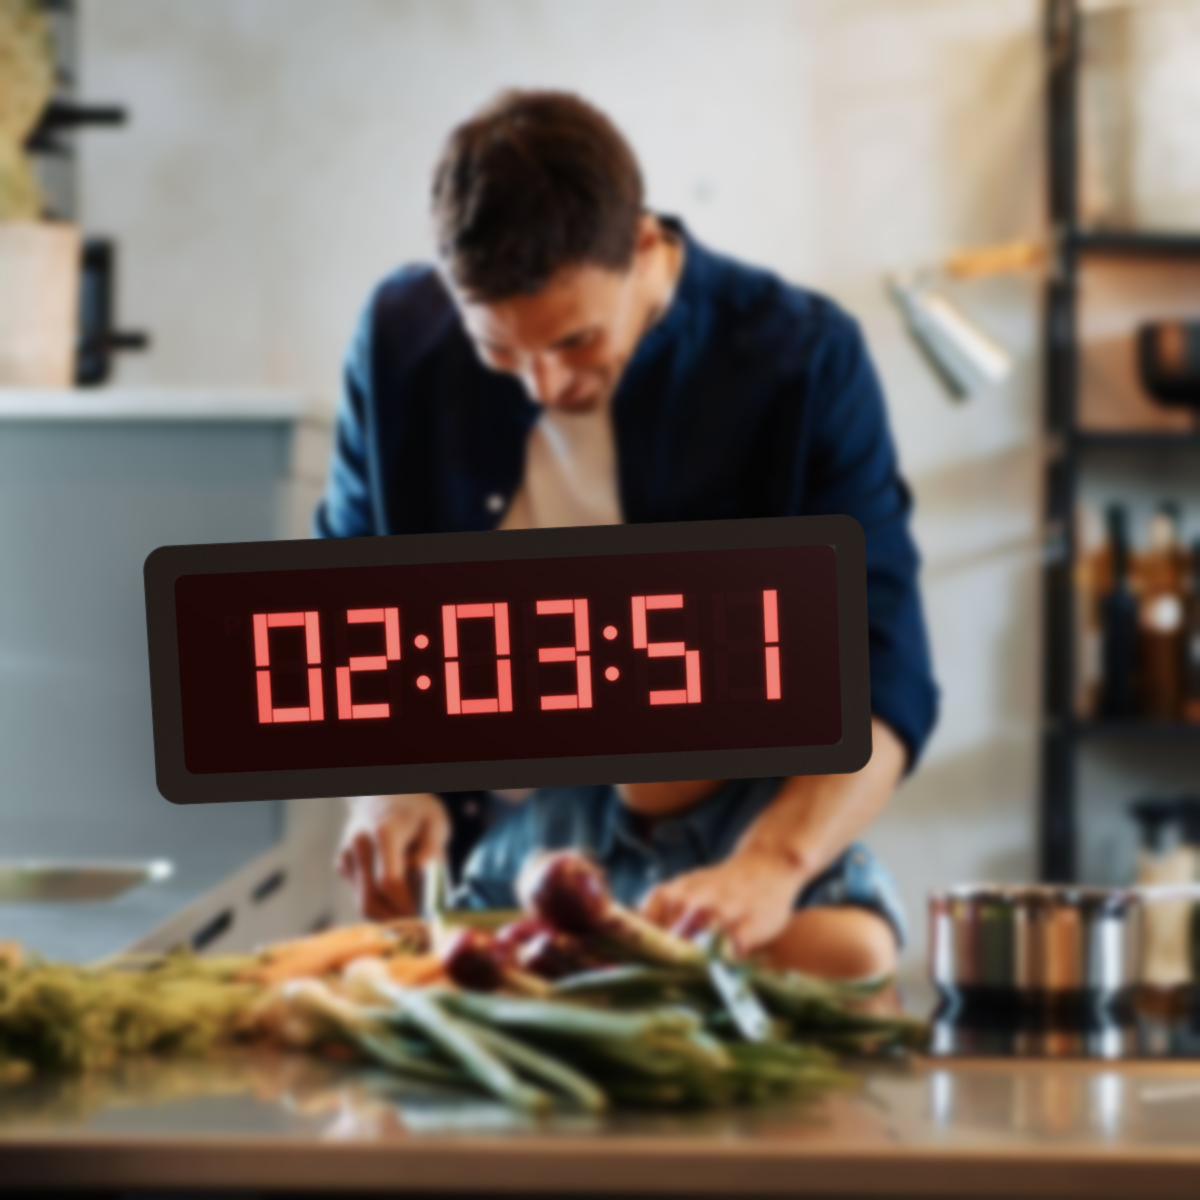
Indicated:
2.03.51
